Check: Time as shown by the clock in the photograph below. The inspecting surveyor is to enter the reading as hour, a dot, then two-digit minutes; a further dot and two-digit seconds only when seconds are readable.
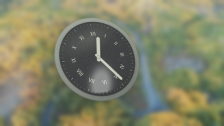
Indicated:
12.24
